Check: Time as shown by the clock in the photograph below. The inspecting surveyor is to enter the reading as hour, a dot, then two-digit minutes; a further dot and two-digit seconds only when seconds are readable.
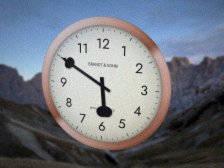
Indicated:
5.50
